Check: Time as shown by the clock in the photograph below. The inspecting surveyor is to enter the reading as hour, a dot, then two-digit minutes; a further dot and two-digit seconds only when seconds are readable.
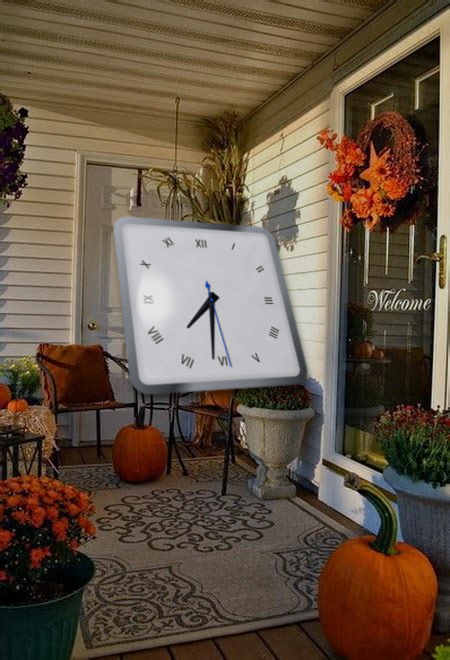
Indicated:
7.31.29
